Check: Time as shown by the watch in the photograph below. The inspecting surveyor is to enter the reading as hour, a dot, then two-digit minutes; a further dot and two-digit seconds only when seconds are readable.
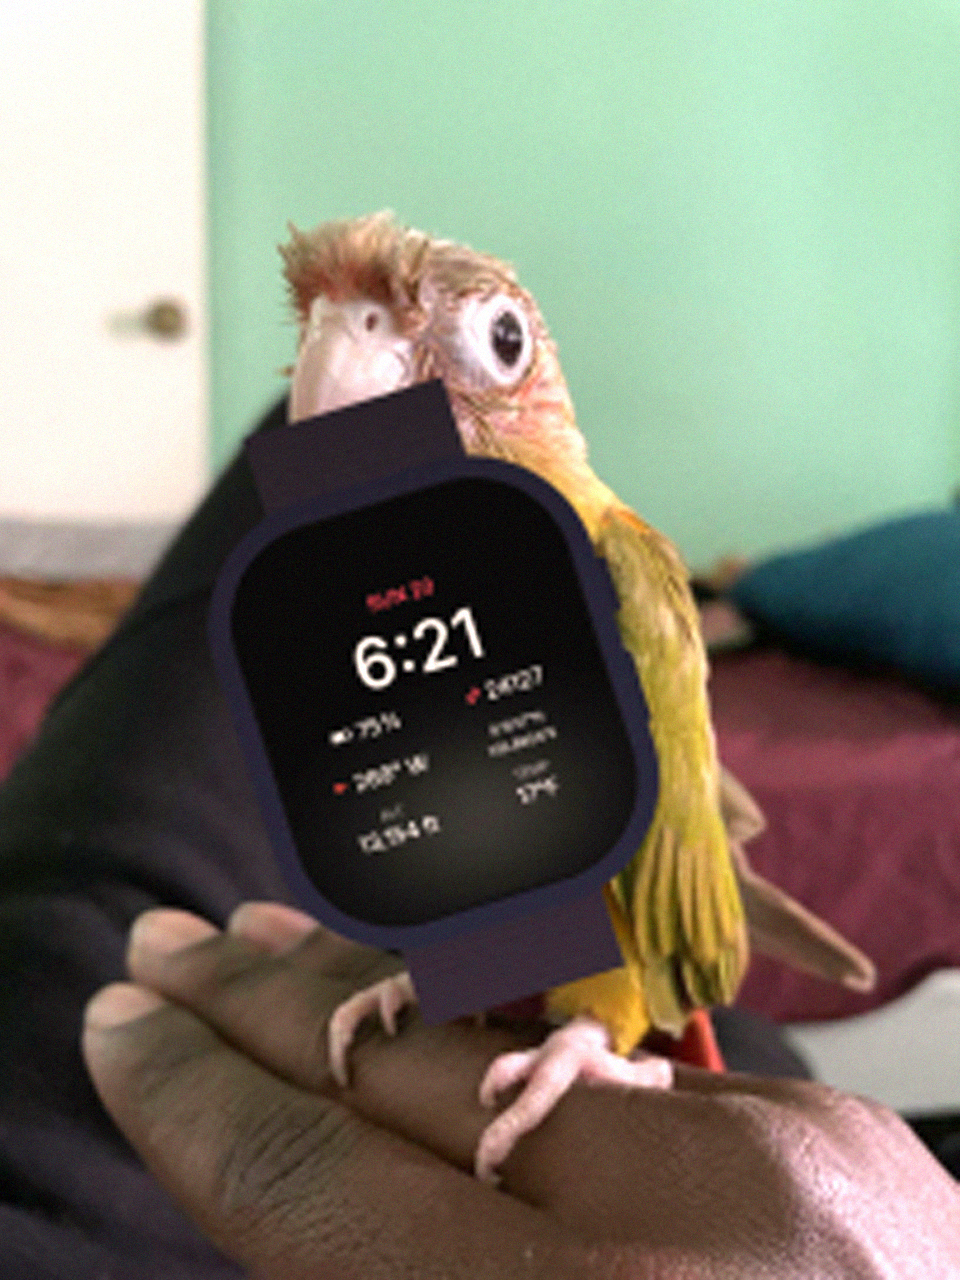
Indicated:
6.21
